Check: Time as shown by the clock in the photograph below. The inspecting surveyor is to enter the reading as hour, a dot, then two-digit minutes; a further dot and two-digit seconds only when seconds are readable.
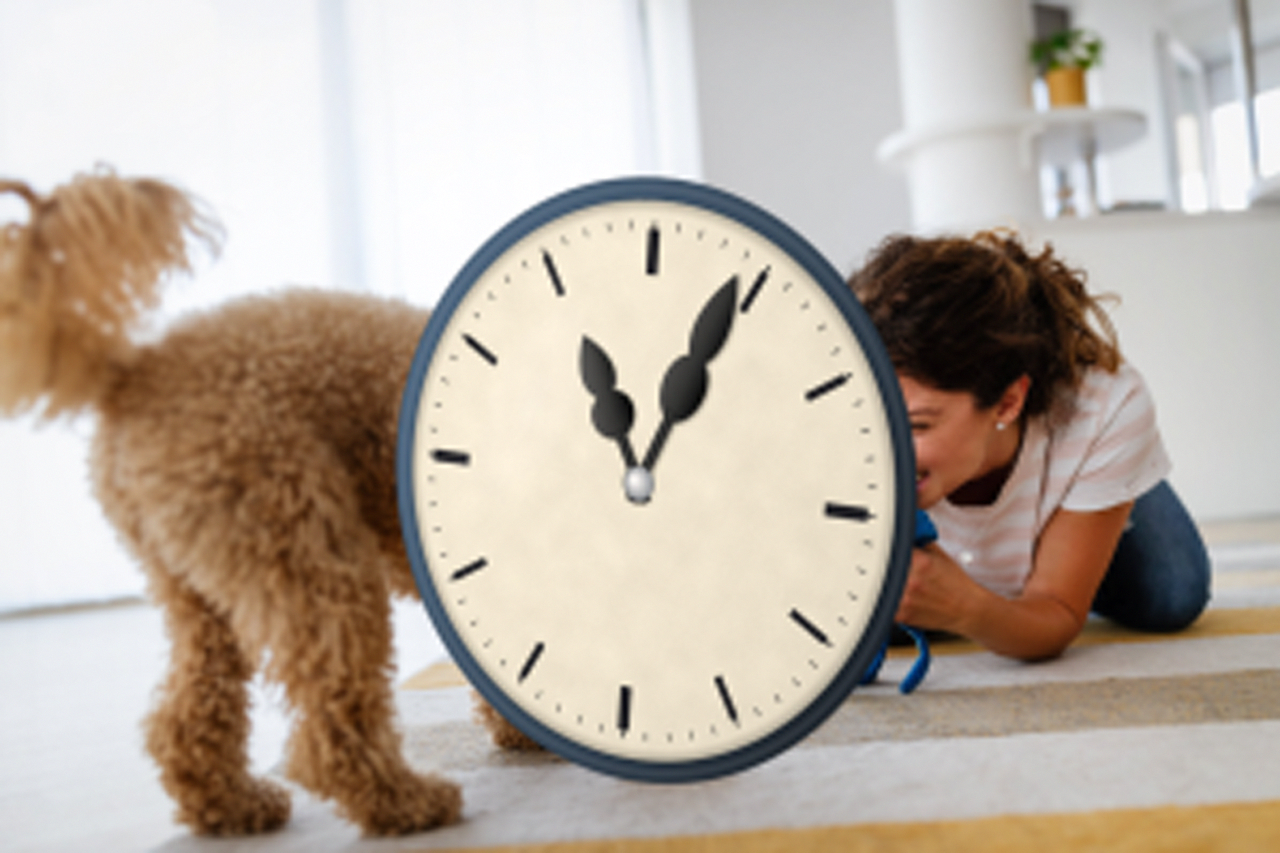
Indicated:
11.04
